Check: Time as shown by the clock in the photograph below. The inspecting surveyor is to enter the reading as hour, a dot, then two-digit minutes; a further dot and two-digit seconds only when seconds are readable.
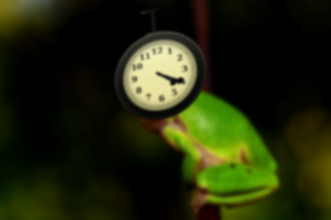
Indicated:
4.20
